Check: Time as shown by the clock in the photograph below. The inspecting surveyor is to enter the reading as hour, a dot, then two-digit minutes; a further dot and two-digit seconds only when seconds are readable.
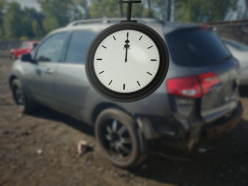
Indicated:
12.00
